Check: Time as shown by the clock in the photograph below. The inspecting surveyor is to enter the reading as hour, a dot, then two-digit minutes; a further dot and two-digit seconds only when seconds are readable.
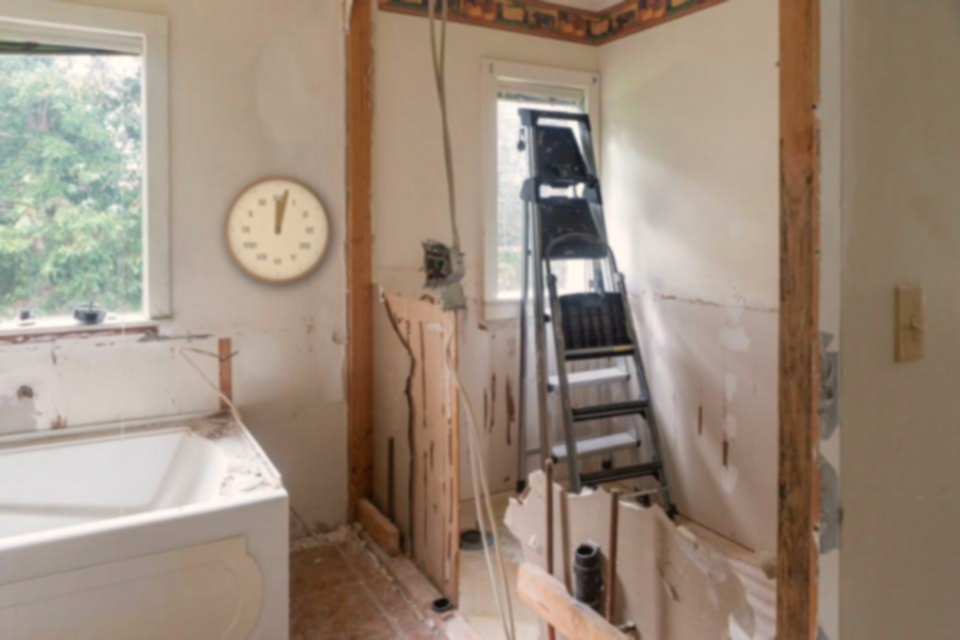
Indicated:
12.02
